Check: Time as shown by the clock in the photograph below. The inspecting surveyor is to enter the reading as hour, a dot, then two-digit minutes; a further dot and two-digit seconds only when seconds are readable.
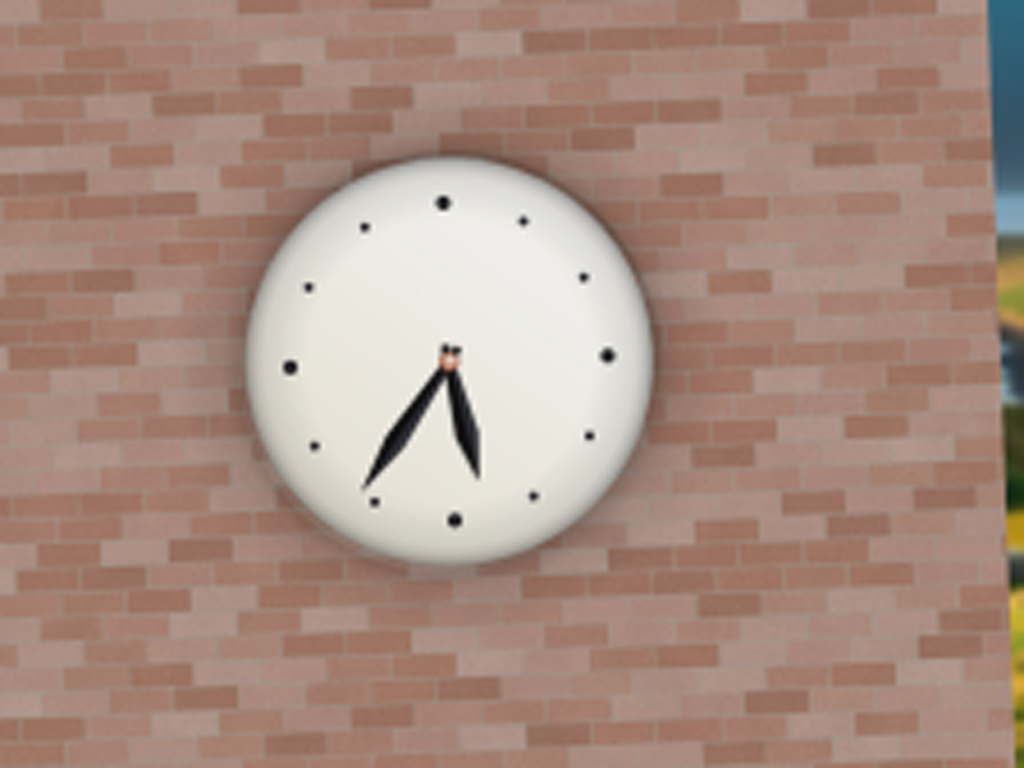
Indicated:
5.36
